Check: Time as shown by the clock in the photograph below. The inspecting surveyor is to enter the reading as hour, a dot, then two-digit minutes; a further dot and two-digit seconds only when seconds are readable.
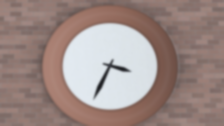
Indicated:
3.34
